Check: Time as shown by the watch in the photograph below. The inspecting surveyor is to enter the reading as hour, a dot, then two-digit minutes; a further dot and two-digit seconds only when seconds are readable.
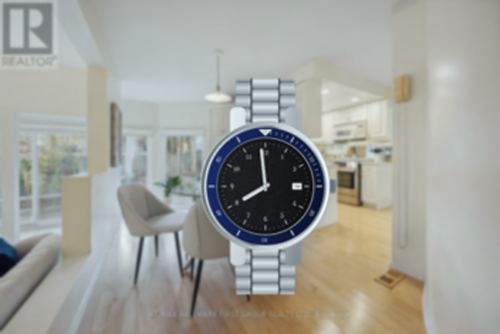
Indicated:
7.59
